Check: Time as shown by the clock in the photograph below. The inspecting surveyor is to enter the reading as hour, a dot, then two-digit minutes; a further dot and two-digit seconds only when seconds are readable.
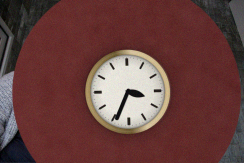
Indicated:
3.34
